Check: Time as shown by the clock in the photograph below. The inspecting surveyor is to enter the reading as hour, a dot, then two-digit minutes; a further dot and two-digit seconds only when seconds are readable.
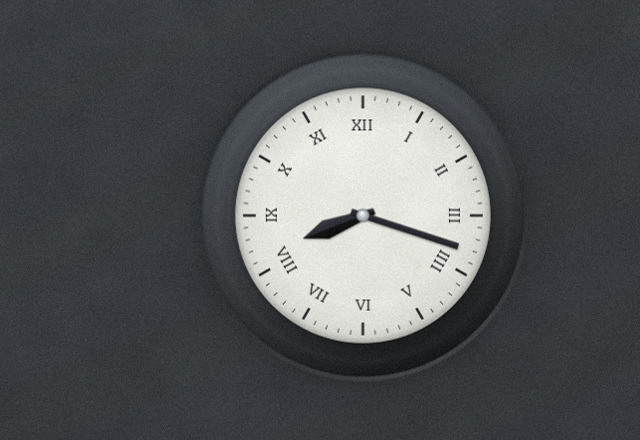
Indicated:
8.18
